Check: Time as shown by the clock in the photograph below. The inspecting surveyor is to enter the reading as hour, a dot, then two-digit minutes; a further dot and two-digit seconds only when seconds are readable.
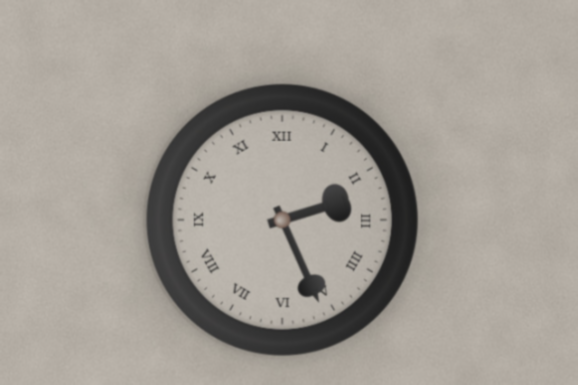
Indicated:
2.26
